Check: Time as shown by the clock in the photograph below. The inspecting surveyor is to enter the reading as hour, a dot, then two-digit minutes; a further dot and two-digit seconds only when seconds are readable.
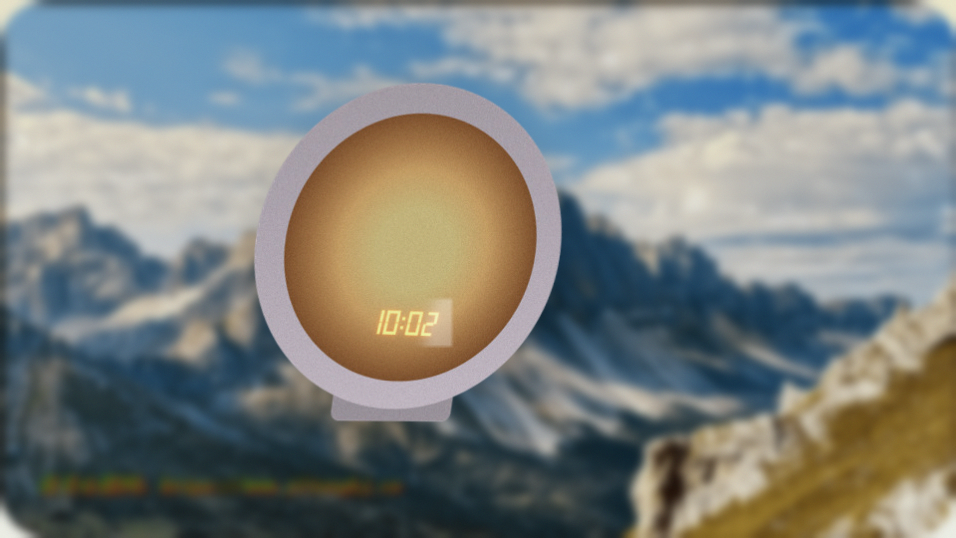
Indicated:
10.02
